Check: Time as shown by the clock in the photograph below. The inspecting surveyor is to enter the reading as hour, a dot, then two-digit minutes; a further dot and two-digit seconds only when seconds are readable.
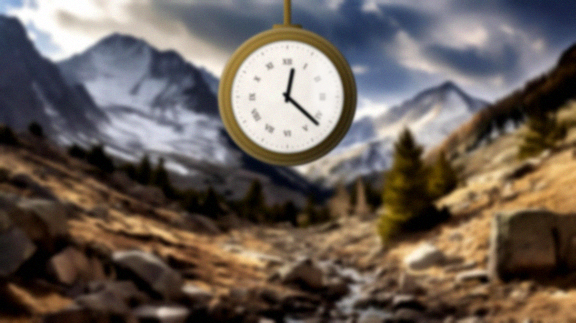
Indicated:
12.22
